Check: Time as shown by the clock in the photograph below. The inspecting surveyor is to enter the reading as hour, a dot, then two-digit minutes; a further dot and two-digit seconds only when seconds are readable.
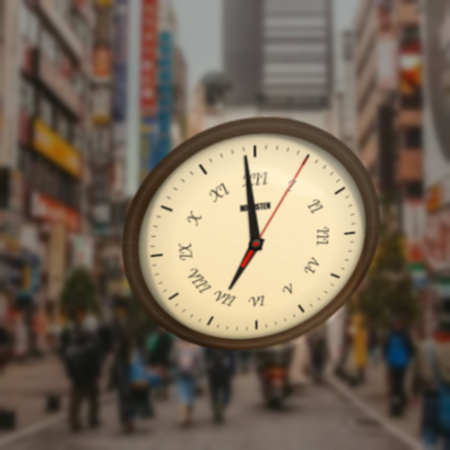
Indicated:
6.59.05
